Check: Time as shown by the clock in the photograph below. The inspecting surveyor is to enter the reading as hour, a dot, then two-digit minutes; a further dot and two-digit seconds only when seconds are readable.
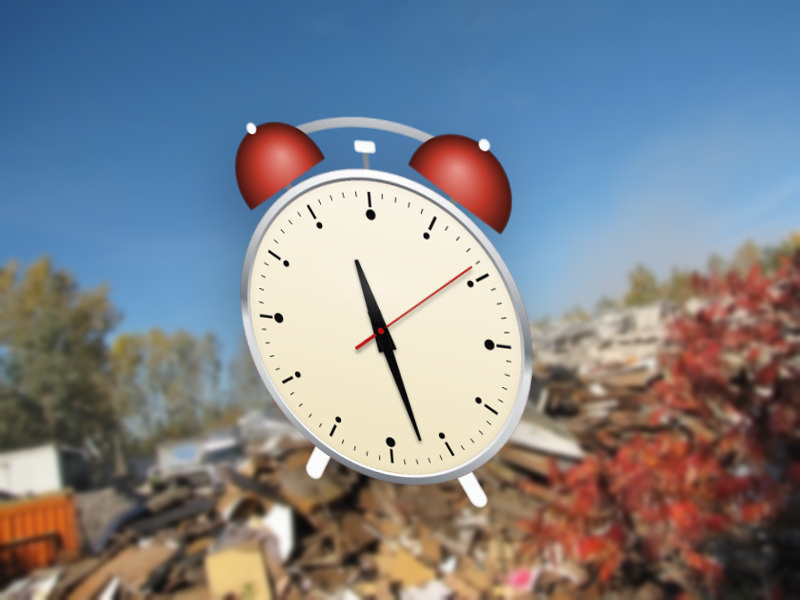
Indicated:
11.27.09
